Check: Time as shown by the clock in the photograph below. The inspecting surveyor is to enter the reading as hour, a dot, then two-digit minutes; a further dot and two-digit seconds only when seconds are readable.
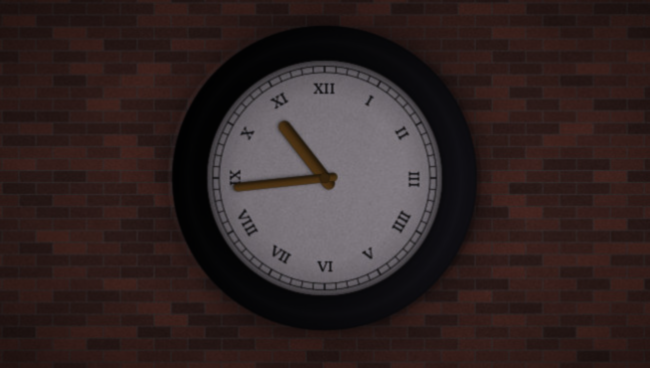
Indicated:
10.44
